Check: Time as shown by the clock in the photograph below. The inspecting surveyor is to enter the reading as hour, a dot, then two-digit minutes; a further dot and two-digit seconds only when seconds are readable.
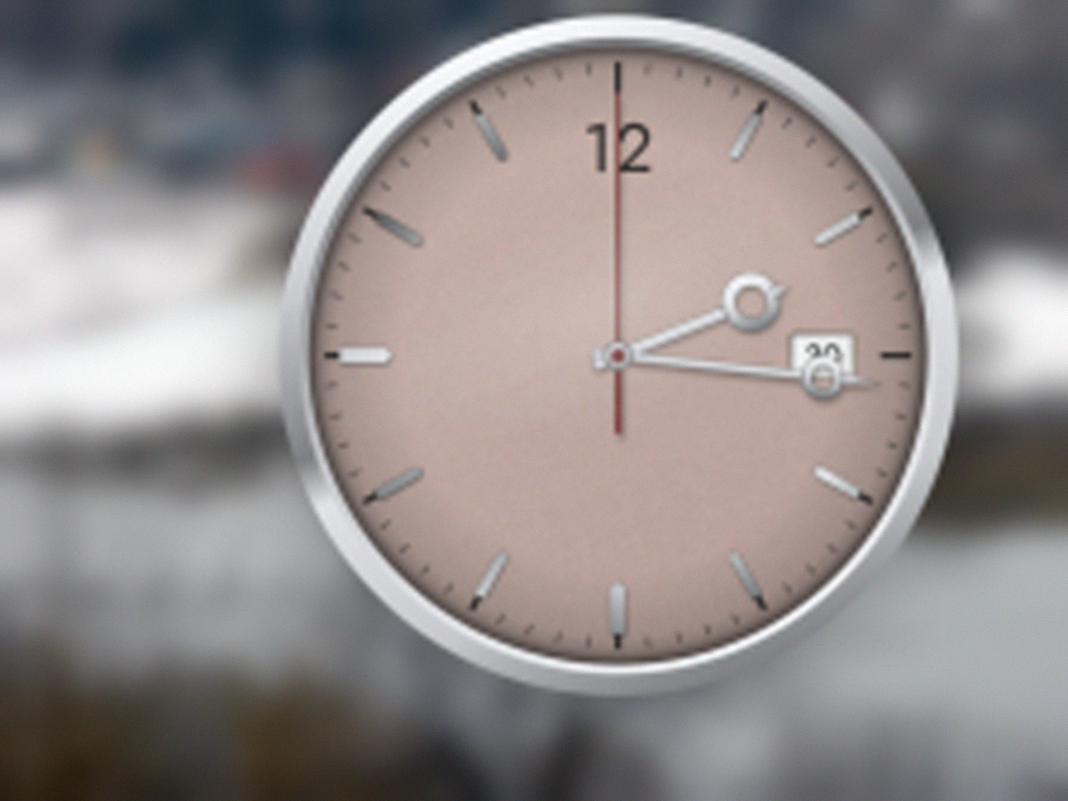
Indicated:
2.16.00
